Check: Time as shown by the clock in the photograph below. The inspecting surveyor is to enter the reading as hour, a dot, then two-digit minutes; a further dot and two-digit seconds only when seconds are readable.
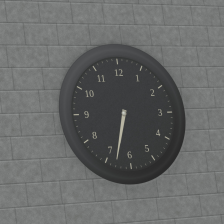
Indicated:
6.33
